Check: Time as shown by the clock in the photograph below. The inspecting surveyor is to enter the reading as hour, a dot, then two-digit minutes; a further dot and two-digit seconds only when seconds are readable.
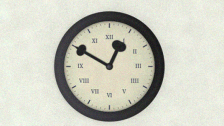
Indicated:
12.50
